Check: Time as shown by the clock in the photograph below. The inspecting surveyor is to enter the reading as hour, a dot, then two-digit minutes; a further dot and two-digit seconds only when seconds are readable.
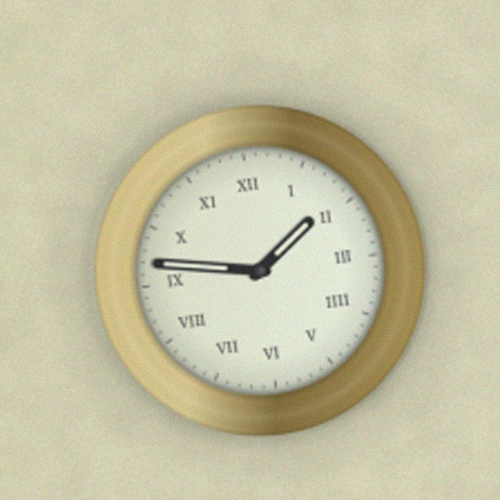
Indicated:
1.47
